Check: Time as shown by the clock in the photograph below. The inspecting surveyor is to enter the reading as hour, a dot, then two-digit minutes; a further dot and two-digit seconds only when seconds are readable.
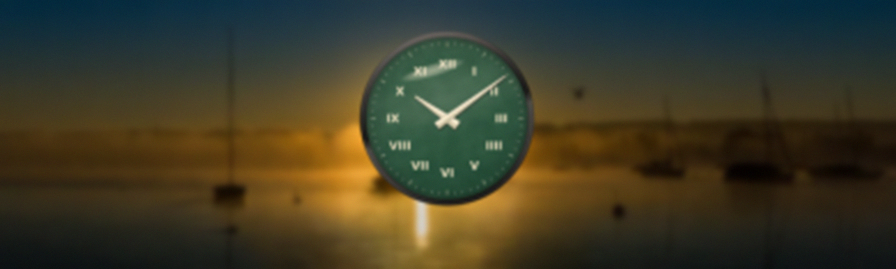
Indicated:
10.09
